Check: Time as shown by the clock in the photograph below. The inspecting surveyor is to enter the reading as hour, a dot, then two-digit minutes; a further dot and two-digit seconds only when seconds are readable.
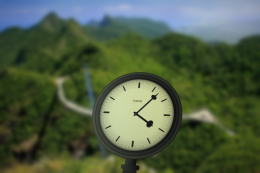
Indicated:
4.07
